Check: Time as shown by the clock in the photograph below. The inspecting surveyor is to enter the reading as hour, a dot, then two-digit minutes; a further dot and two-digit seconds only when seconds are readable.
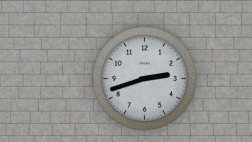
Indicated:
2.42
